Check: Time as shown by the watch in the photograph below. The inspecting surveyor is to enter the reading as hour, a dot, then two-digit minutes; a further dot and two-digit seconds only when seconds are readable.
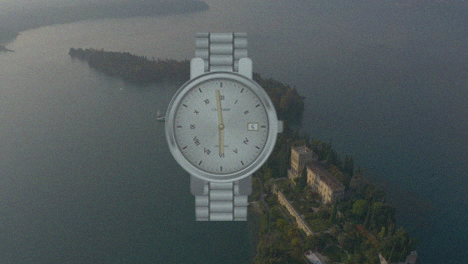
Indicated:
5.59
